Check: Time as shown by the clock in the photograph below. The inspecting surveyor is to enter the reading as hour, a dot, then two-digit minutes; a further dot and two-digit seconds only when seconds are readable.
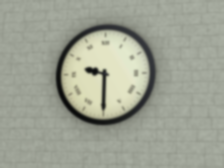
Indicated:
9.30
